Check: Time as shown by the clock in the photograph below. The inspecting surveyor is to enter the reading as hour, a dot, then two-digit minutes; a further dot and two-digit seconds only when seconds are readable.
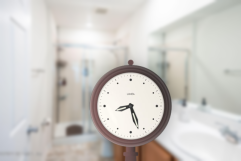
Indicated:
8.27
